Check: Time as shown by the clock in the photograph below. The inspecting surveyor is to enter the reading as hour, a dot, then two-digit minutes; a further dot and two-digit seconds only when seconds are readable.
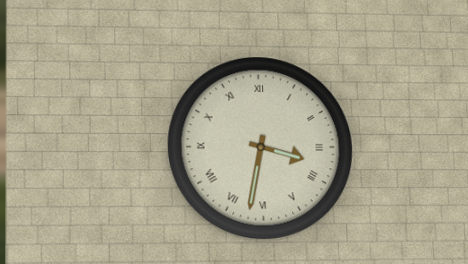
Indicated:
3.32
